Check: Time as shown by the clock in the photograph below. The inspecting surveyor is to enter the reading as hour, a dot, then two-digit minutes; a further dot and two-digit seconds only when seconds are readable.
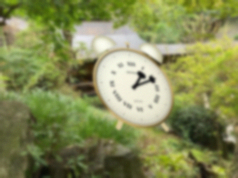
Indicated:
1.11
